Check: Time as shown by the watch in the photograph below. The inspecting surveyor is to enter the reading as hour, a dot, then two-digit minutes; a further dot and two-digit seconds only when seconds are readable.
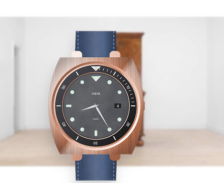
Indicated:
8.25
